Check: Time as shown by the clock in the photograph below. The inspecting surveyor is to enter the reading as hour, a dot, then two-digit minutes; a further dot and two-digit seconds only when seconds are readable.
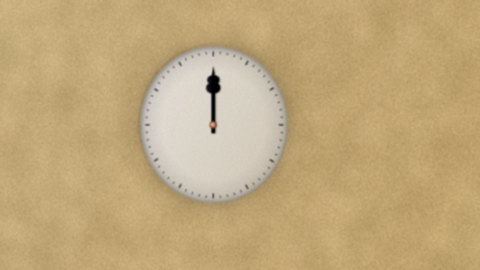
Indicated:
12.00
